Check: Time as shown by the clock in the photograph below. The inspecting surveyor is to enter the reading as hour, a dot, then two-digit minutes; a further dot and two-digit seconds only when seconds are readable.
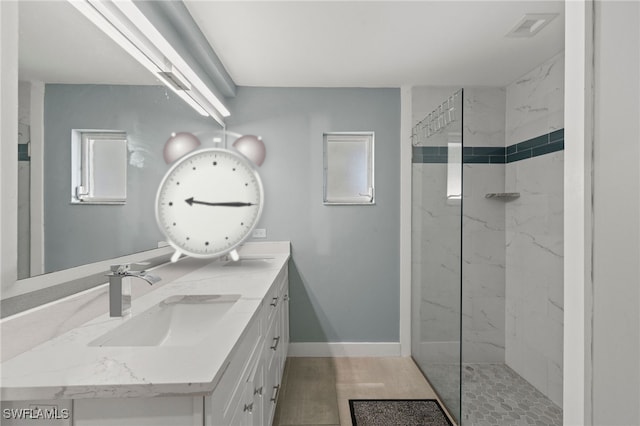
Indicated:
9.15
